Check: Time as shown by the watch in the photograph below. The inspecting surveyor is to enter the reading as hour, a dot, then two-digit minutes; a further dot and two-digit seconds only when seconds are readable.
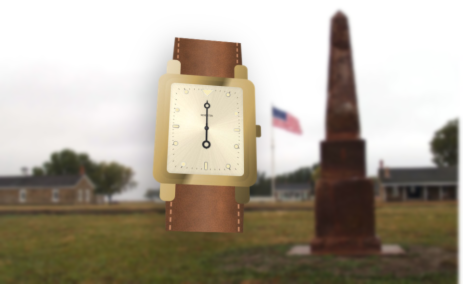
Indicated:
6.00
